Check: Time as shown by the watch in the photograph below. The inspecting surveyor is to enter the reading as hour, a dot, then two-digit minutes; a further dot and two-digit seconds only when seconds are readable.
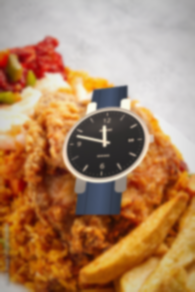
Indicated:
11.48
